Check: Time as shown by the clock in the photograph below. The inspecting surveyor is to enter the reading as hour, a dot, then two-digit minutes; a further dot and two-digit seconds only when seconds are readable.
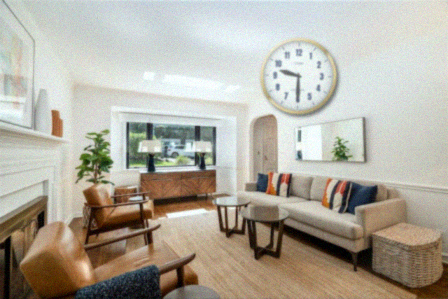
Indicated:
9.30
